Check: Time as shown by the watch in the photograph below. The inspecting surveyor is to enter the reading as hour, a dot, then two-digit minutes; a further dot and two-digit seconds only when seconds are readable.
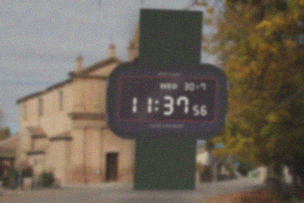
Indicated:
11.37
